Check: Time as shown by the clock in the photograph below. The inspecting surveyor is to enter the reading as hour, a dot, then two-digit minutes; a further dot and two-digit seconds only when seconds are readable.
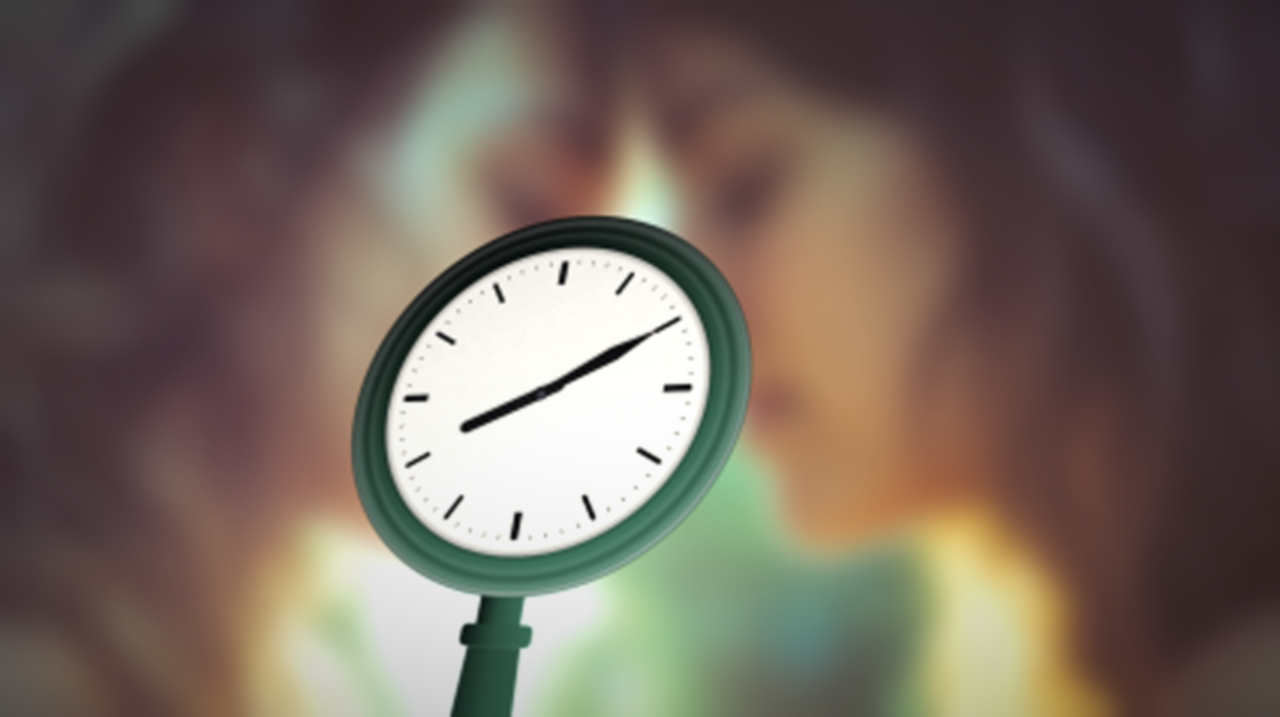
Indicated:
8.10
